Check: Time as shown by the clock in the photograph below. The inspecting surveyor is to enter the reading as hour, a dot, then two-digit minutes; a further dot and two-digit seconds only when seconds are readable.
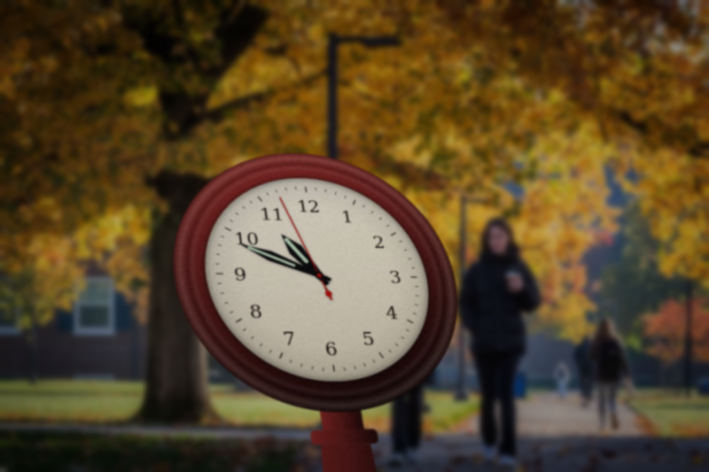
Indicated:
10.48.57
